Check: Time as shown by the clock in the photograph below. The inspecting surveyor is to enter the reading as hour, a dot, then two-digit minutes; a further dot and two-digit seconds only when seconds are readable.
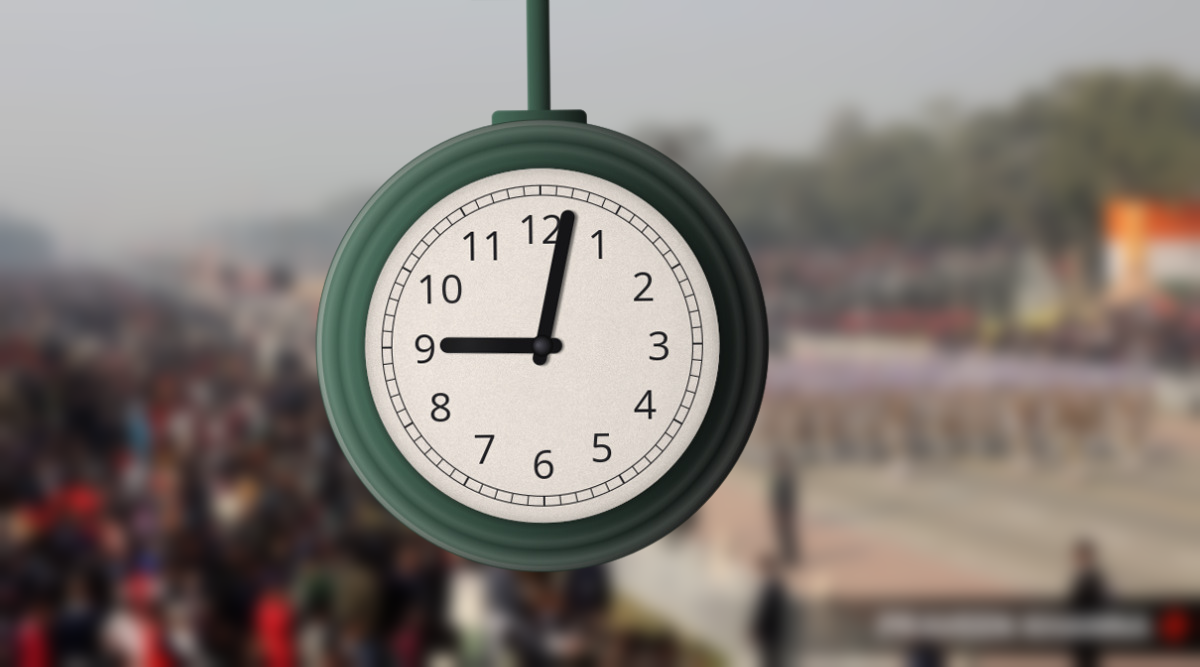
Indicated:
9.02
